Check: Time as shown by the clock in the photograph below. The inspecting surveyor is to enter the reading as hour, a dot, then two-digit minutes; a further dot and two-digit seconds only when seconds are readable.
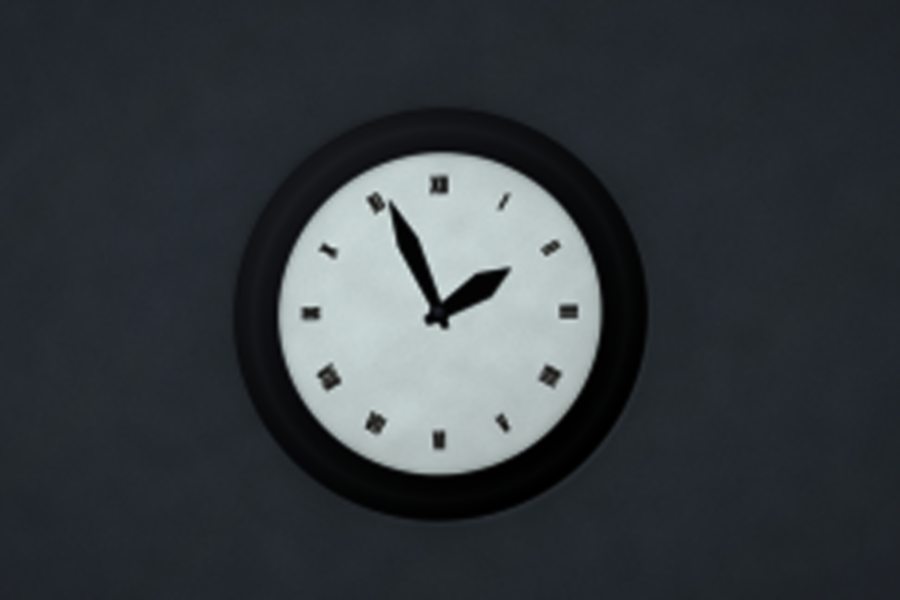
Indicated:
1.56
